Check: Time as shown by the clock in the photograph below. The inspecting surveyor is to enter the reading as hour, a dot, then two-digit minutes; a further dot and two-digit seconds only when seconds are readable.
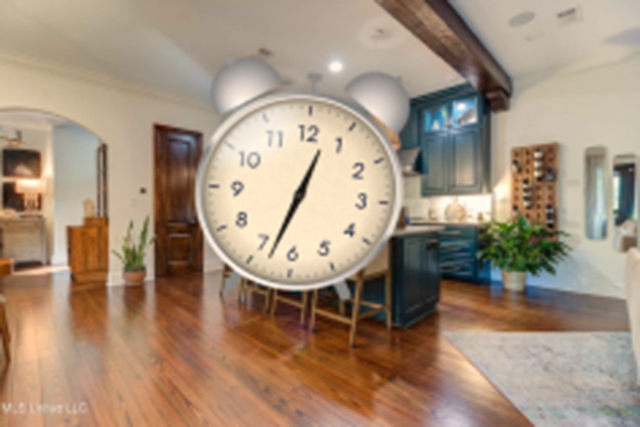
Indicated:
12.33
